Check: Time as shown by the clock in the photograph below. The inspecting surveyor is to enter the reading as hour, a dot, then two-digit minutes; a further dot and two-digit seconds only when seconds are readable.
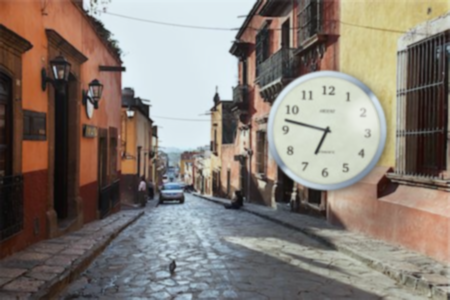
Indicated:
6.47
